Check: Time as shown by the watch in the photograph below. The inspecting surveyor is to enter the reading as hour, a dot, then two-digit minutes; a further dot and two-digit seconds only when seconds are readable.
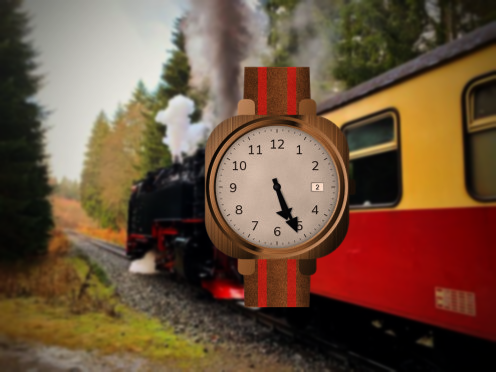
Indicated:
5.26
